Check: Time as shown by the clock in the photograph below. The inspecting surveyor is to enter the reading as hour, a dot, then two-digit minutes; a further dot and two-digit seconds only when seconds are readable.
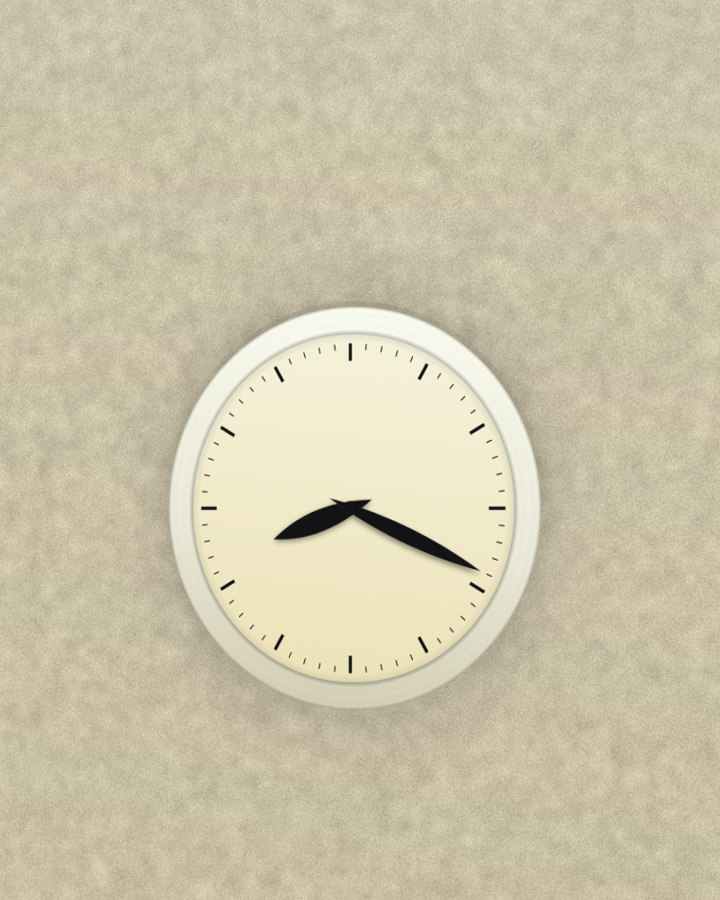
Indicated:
8.19
